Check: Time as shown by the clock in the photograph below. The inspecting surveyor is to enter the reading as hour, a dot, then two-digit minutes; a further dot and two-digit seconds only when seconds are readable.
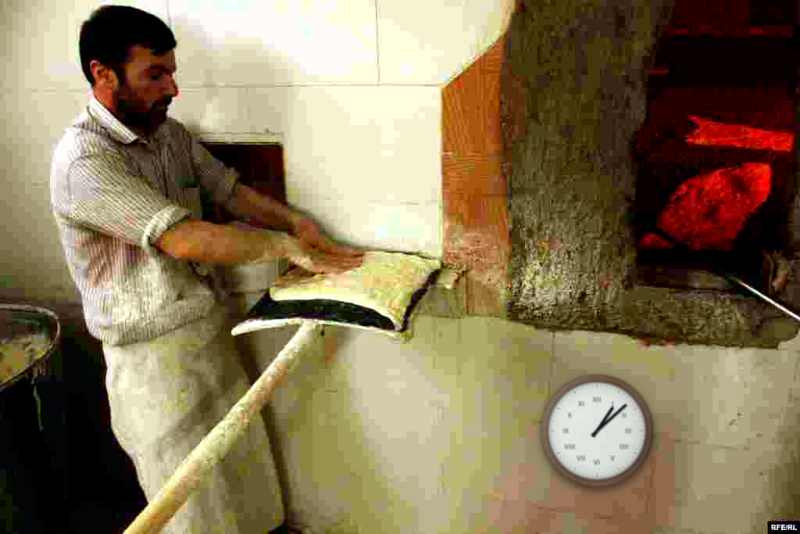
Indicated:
1.08
